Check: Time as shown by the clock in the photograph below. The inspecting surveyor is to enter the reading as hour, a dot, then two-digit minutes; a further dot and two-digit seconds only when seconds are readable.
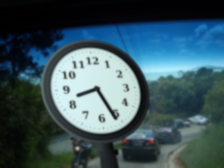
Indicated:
8.26
